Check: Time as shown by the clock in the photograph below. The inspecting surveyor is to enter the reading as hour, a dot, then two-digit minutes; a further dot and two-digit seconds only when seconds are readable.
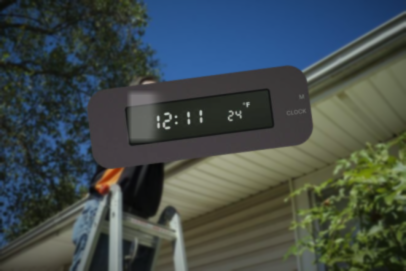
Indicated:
12.11
